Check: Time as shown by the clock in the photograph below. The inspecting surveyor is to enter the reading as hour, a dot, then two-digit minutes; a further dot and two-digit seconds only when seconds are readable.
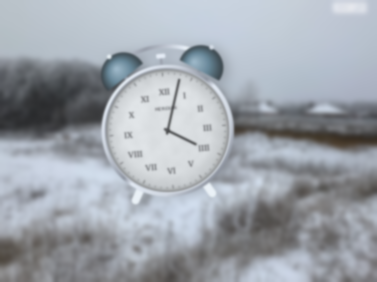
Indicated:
4.03
